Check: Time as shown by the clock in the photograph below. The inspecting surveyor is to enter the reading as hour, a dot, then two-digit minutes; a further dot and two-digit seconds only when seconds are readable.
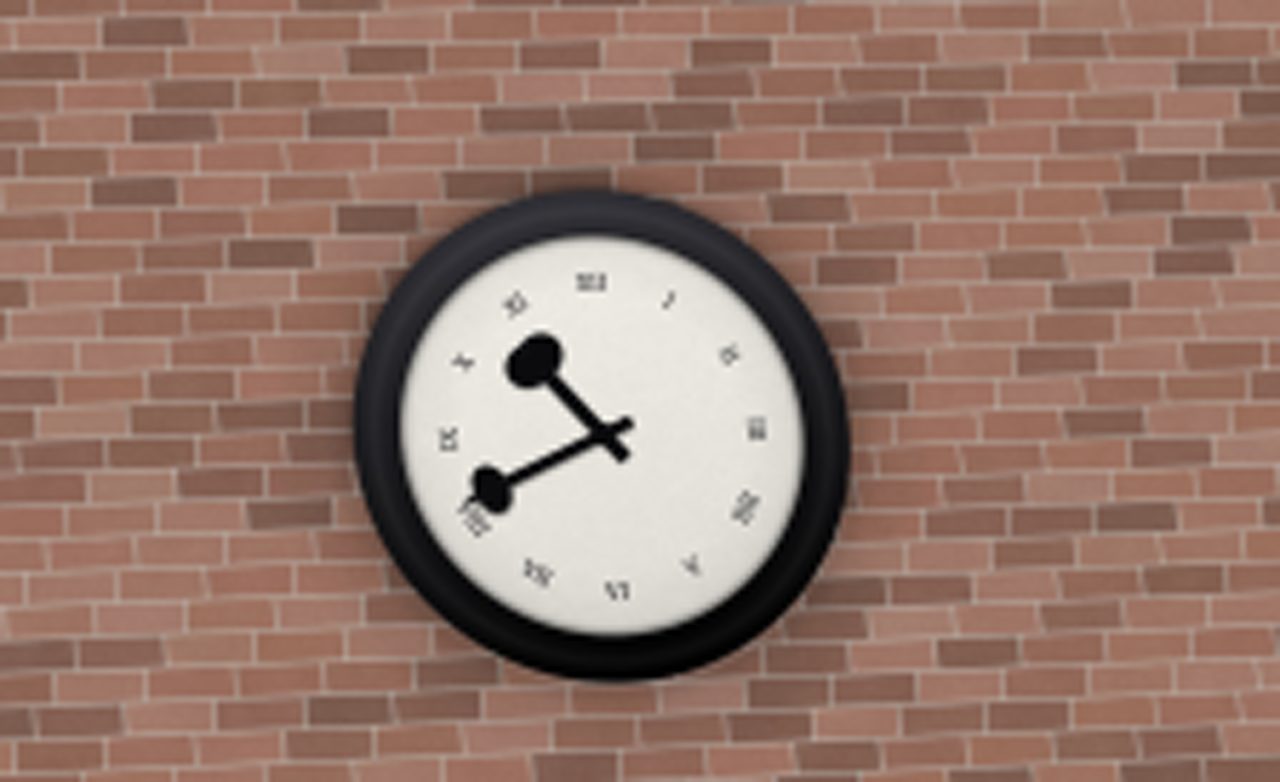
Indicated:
10.41
